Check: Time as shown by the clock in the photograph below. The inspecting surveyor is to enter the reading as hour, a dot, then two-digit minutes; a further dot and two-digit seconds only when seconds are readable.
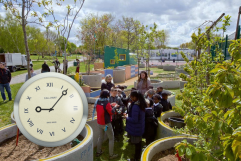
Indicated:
9.07
